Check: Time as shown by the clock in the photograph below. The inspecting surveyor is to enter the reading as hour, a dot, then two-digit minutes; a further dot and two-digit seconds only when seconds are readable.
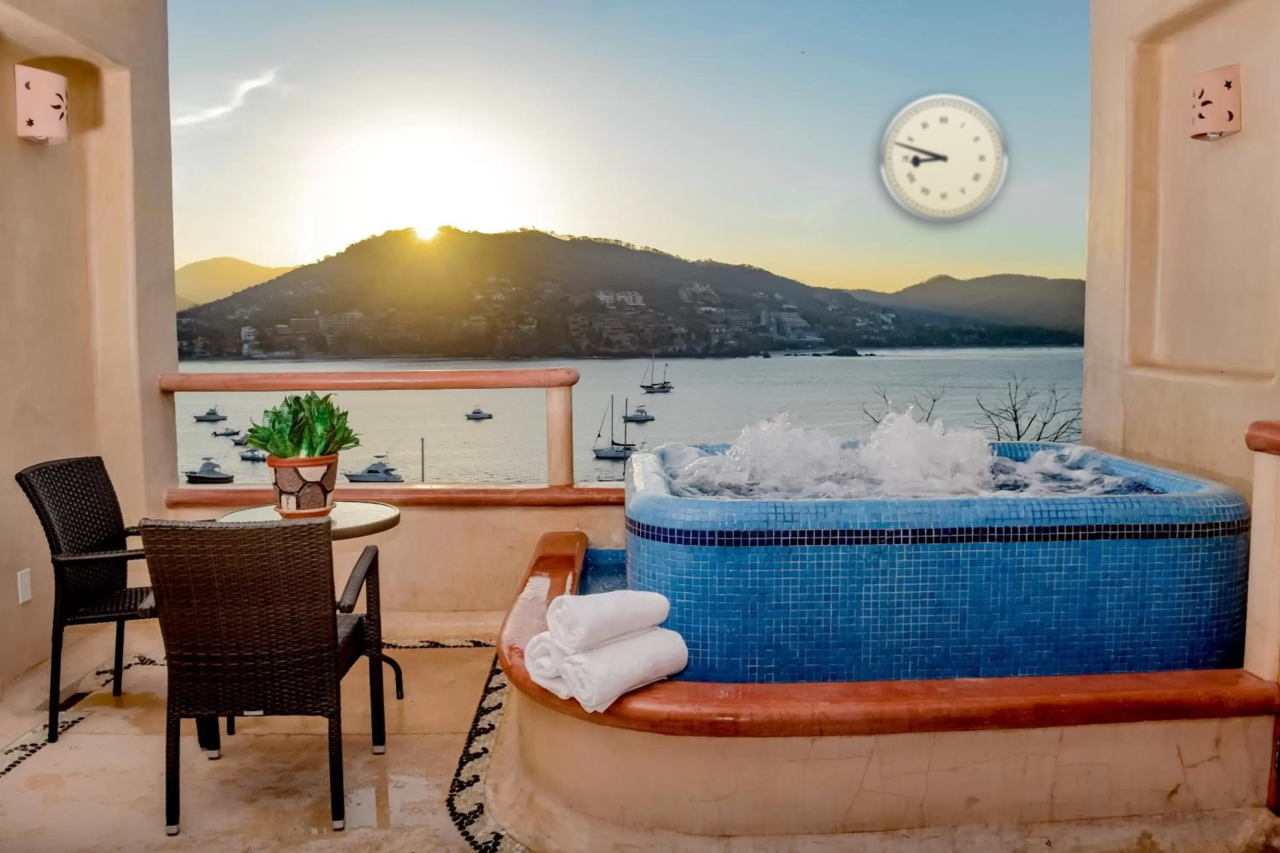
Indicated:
8.48
